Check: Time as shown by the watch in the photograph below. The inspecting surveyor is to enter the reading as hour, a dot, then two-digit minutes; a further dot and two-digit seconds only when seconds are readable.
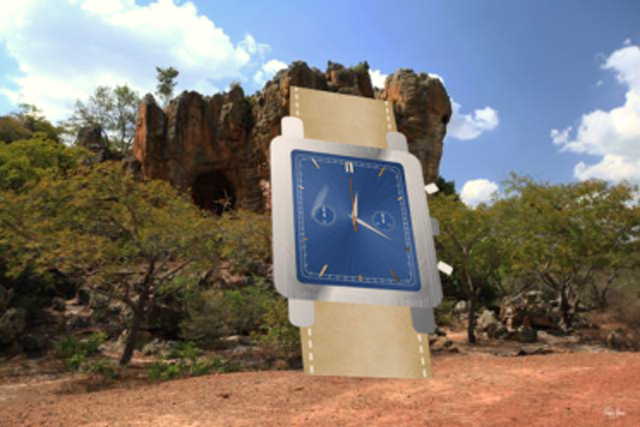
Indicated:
12.20
